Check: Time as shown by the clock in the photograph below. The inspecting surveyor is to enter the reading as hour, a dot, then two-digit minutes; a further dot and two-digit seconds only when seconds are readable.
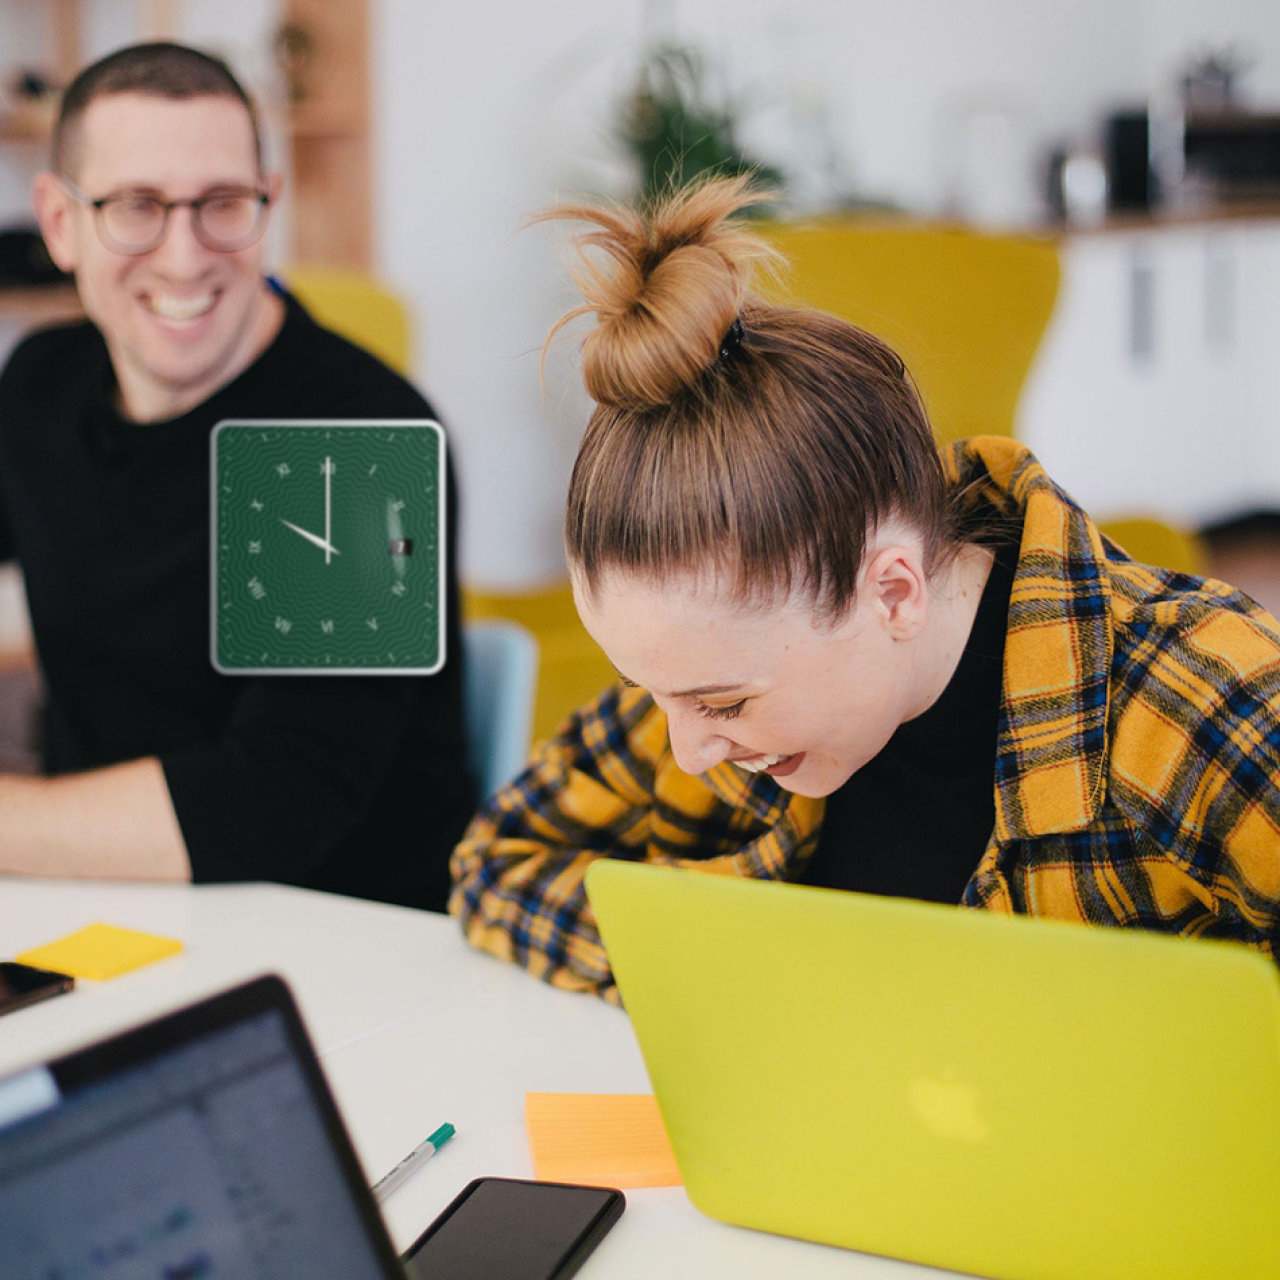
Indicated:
10.00
